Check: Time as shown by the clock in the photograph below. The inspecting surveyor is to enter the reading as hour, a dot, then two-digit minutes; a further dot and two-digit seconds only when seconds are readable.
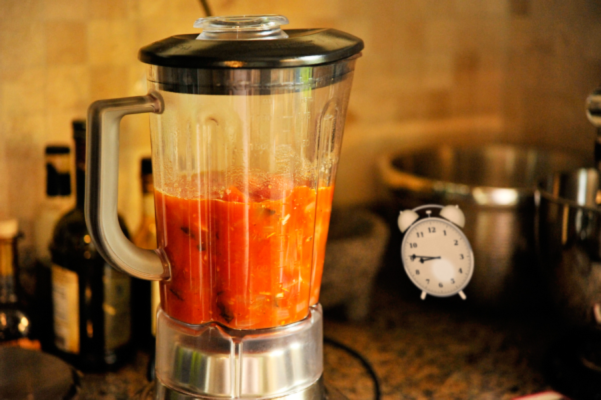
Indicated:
8.46
